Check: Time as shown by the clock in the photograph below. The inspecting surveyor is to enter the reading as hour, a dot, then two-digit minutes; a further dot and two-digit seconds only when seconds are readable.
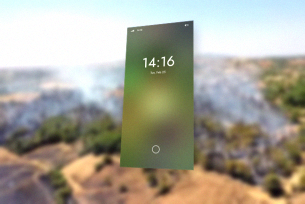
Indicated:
14.16
